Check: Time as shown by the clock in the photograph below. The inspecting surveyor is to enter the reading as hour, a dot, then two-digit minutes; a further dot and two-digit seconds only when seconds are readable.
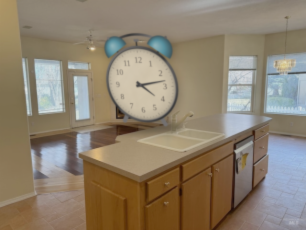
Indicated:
4.13
